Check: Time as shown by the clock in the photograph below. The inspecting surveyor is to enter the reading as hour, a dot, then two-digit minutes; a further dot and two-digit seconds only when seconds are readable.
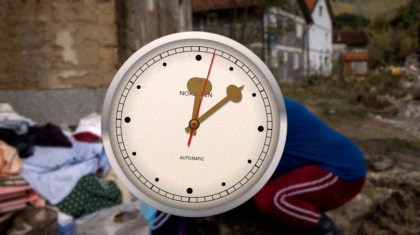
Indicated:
12.08.02
